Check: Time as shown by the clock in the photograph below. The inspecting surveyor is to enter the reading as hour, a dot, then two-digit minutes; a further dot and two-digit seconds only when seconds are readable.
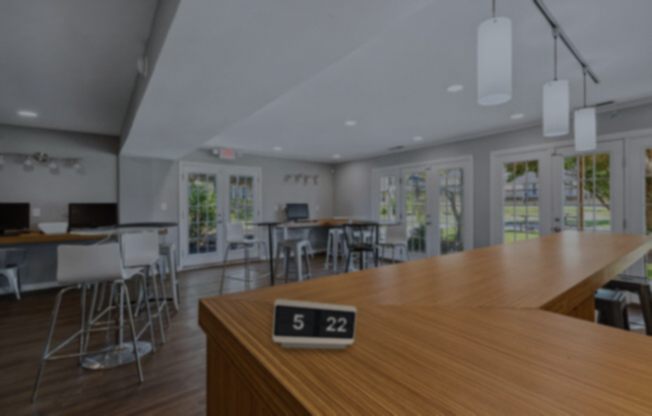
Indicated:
5.22
